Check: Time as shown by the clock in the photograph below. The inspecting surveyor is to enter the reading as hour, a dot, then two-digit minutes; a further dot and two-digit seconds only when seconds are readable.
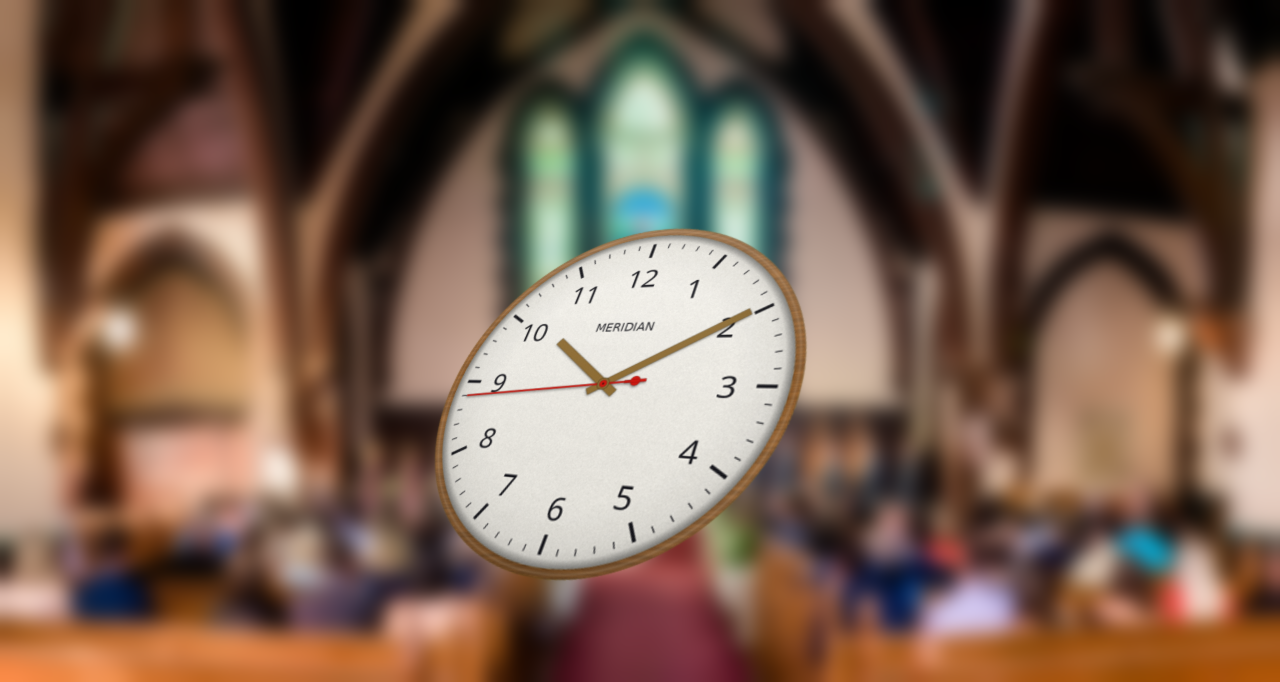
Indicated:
10.09.44
